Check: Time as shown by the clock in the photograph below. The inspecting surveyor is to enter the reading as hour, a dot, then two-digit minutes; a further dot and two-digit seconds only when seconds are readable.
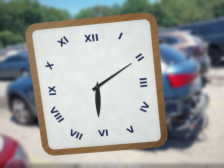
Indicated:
6.10
